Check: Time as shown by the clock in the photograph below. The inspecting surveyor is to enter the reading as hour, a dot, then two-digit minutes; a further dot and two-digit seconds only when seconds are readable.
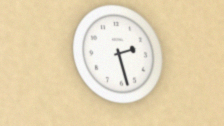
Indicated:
2.28
